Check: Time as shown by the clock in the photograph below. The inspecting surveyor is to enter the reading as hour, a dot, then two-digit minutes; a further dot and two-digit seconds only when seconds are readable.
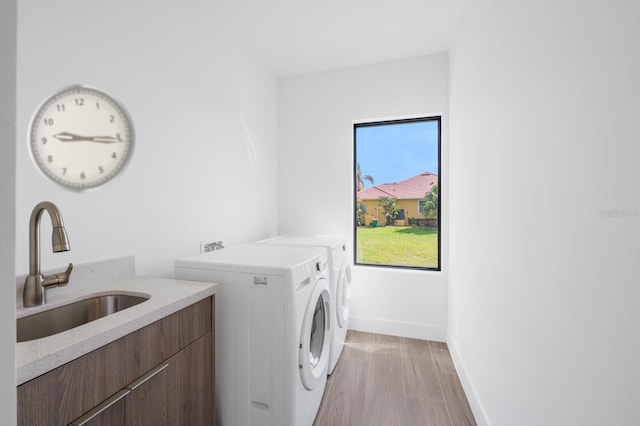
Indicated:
9.16
